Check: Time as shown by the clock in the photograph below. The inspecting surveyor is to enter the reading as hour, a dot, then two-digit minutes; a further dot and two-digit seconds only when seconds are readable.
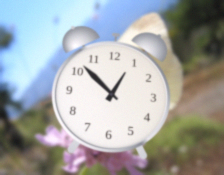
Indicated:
12.52
